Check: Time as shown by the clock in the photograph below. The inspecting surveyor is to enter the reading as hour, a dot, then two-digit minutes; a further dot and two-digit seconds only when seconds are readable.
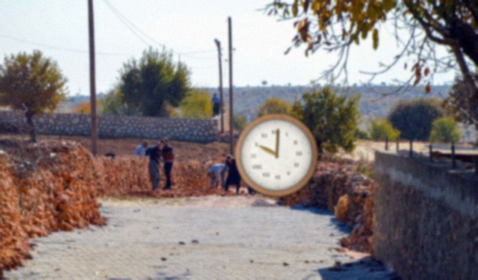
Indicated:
10.01
